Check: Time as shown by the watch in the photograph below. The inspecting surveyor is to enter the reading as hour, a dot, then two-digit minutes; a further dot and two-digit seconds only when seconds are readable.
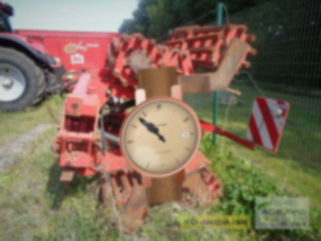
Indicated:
10.53
